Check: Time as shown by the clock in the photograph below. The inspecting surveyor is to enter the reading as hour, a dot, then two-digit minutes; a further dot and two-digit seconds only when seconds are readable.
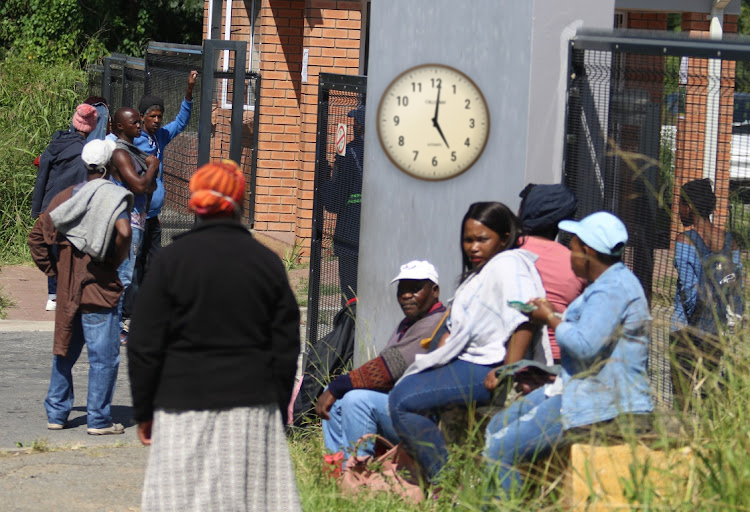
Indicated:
5.01
